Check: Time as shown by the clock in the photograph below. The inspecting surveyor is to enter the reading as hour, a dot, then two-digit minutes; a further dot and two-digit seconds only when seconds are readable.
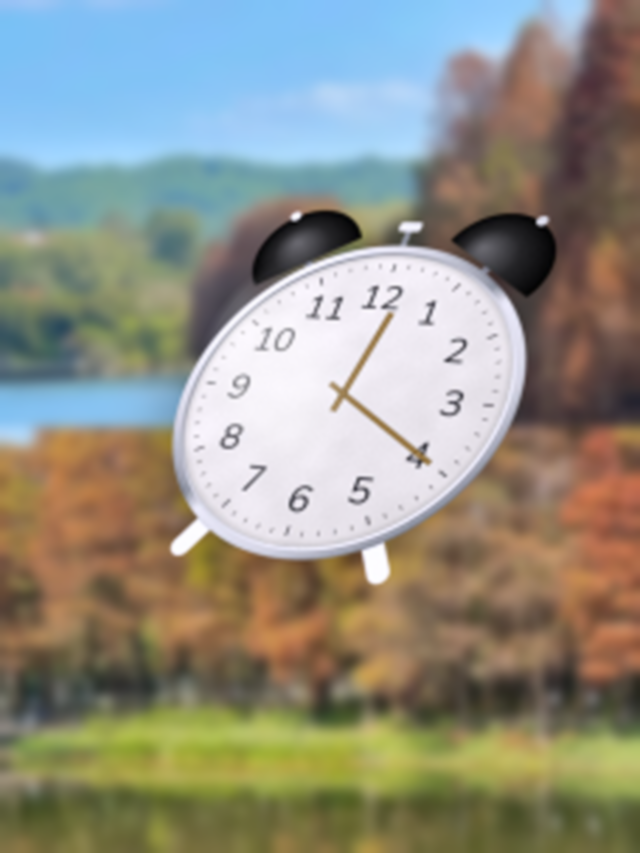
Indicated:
12.20
